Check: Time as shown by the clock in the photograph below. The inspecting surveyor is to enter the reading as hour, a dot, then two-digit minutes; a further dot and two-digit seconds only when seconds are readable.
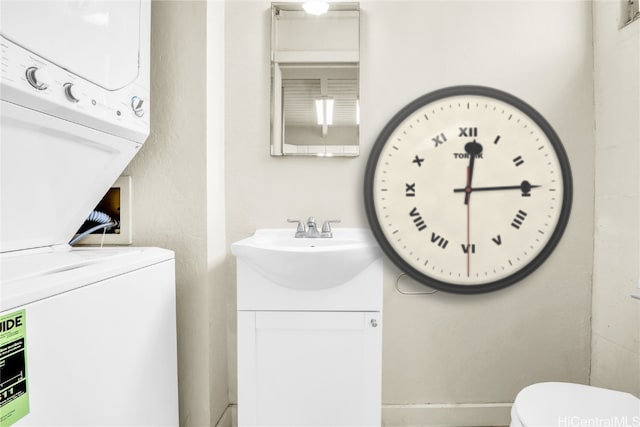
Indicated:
12.14.30
